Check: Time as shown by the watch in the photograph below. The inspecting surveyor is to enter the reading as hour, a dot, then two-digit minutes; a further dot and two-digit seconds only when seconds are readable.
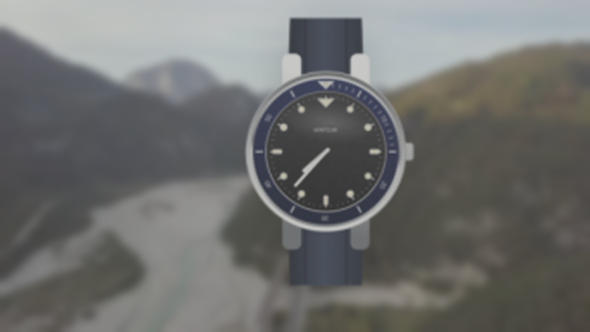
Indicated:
7.37
